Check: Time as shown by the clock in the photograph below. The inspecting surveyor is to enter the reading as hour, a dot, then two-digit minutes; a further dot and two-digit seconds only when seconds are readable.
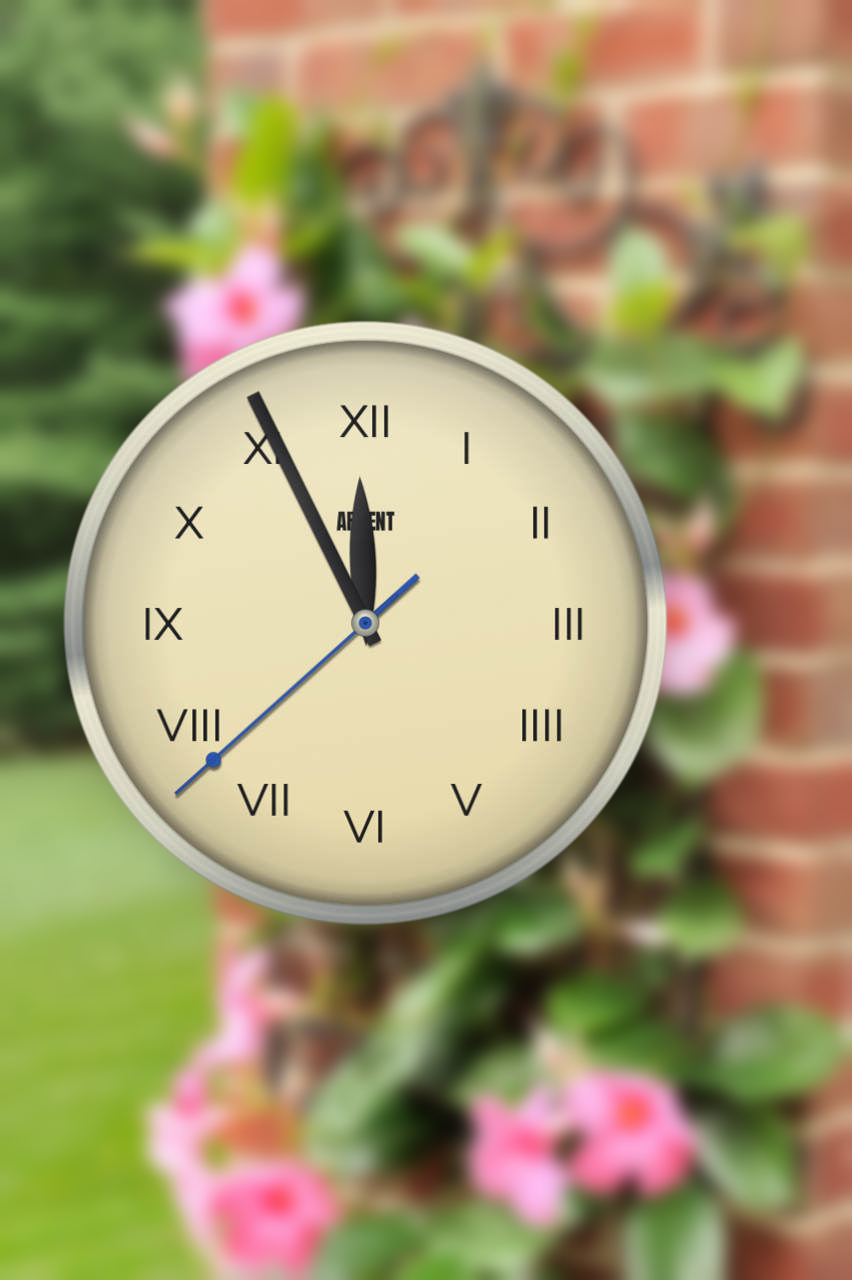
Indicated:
11.55.38
